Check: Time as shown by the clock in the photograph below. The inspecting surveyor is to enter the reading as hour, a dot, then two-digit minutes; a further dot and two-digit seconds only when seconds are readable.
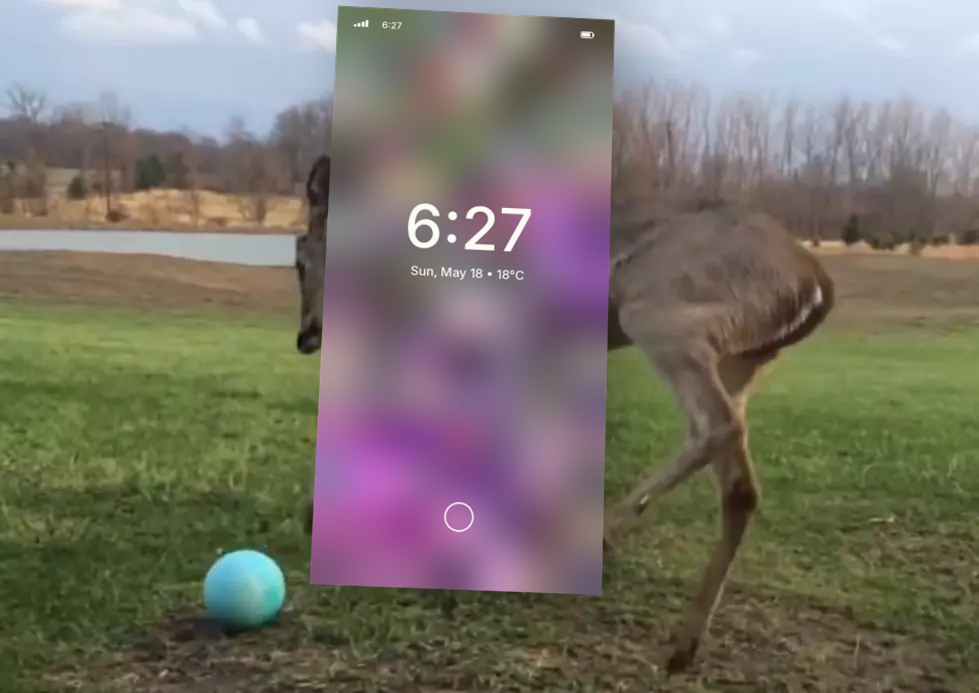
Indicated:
6.27
